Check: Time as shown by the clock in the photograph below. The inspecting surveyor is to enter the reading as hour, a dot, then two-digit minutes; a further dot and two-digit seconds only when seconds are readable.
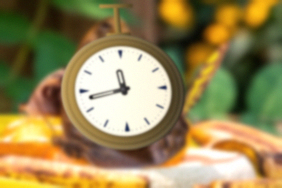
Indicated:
11.43
